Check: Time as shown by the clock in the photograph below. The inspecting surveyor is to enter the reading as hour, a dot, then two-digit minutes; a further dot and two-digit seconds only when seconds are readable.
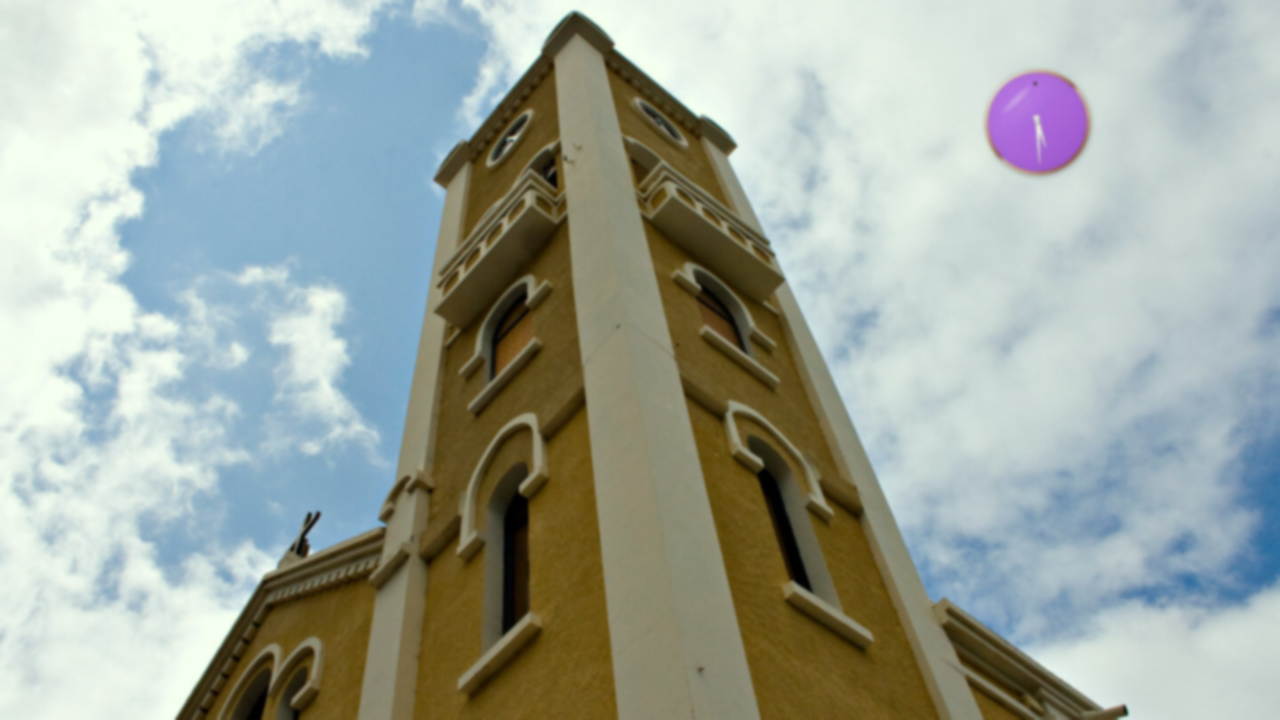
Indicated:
5.30
